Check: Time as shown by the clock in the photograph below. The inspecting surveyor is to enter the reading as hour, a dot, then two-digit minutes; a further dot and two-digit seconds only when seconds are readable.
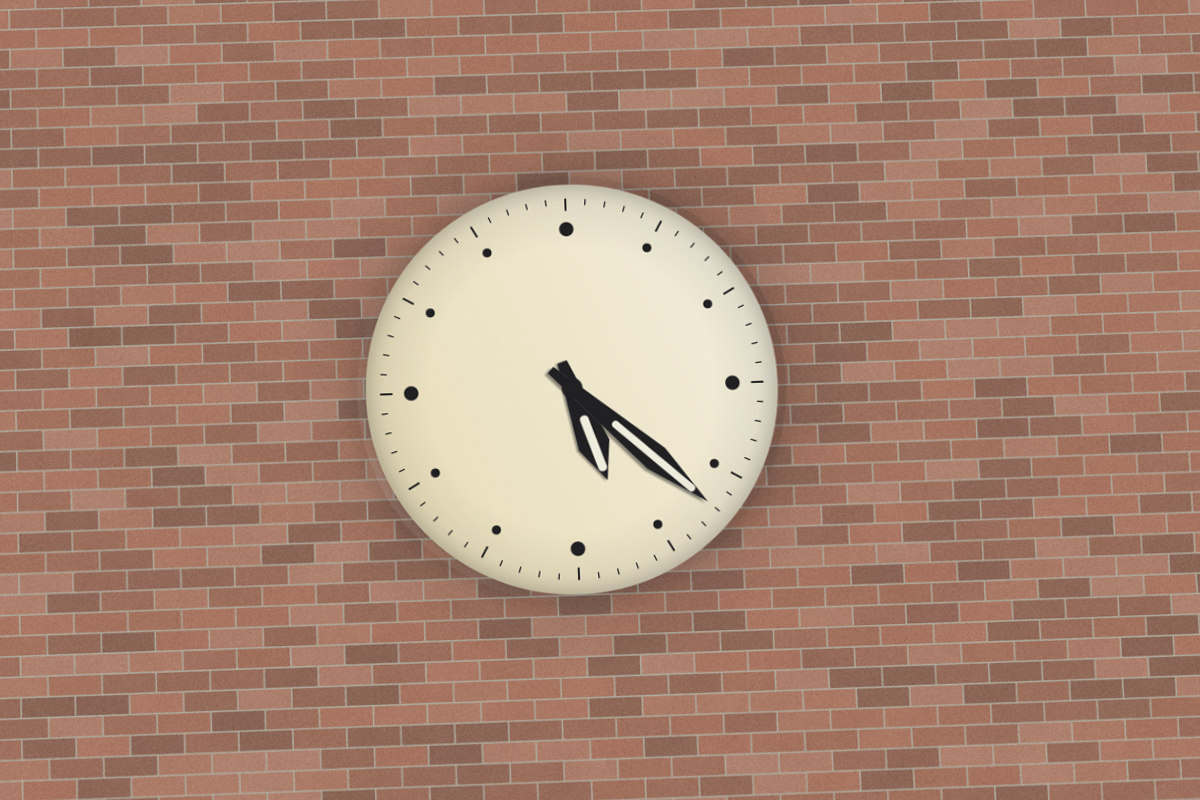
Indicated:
5.22
